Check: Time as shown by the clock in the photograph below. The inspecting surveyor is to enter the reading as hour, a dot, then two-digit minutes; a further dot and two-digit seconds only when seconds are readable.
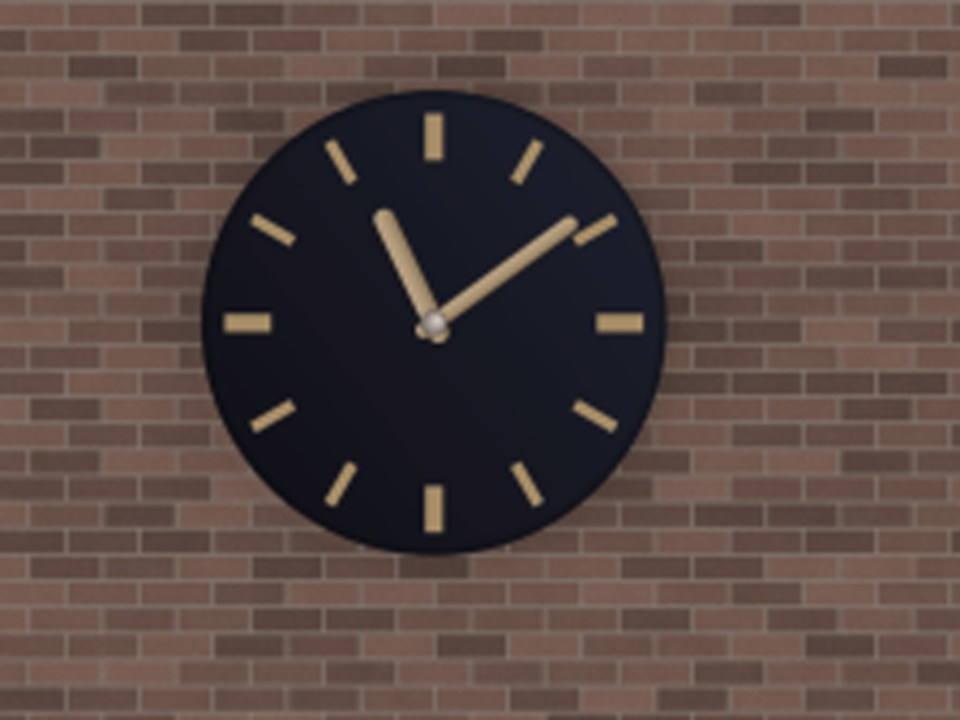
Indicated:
11.09
